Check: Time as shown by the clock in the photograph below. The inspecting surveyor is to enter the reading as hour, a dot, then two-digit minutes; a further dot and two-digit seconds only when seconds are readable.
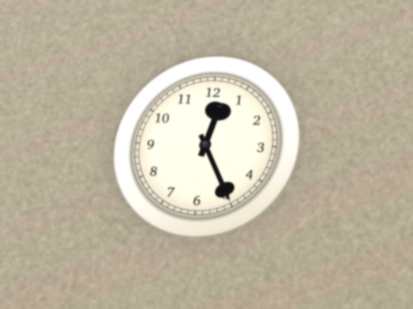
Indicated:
12.25
